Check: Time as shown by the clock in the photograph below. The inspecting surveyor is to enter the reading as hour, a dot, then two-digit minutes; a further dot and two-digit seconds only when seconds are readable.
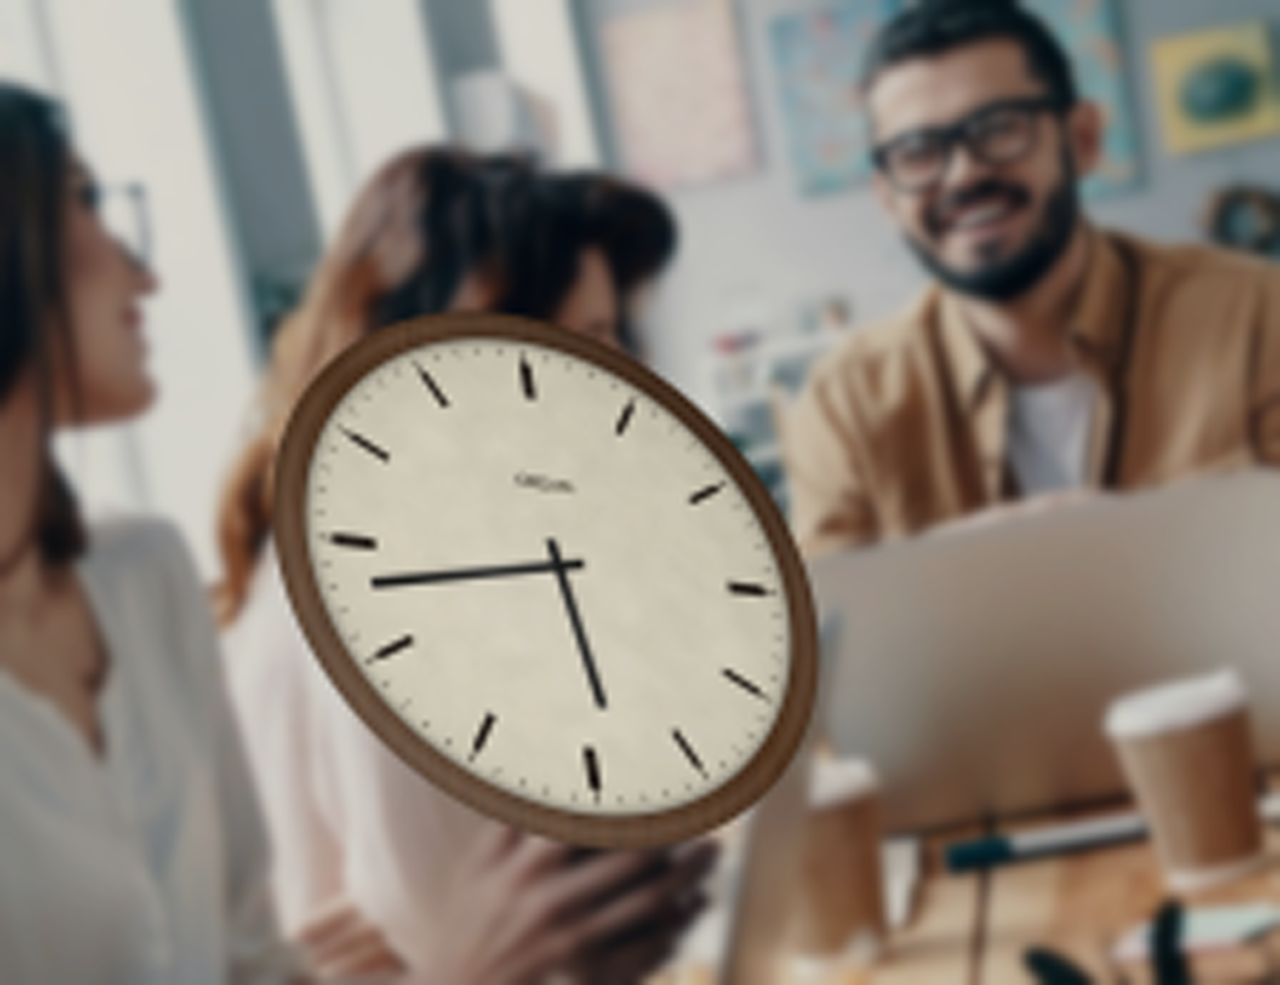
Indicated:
5.43
